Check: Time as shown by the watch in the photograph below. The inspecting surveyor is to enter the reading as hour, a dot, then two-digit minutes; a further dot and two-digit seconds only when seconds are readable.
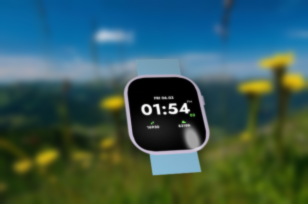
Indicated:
1.54
